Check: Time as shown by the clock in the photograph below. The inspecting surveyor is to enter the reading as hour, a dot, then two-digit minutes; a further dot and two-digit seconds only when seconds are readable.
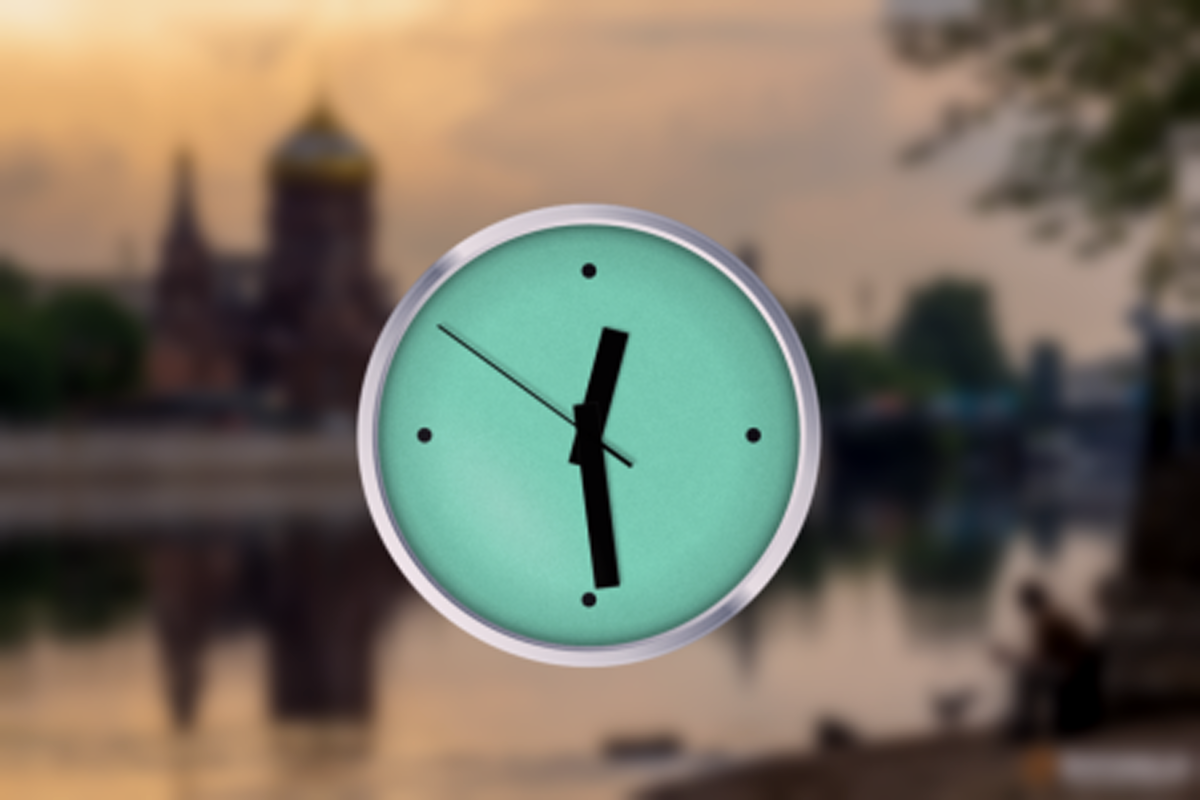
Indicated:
12.28.51
